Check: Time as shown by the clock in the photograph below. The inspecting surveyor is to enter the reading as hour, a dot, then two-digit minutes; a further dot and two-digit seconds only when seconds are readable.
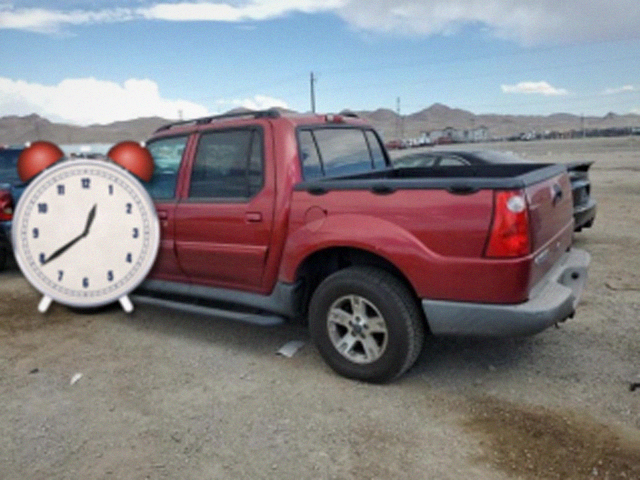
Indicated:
12.39
